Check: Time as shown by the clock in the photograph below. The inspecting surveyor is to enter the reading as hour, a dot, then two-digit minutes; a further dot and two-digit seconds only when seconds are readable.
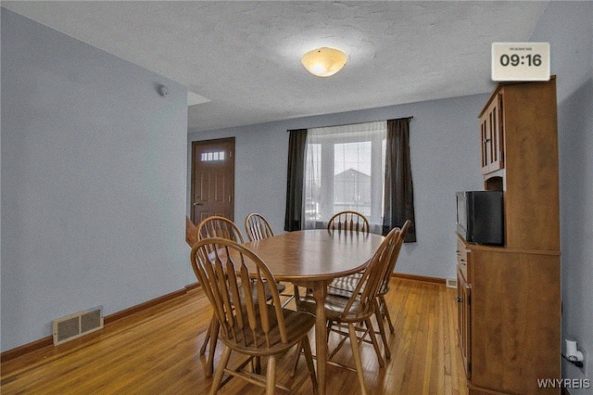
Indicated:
9.16
